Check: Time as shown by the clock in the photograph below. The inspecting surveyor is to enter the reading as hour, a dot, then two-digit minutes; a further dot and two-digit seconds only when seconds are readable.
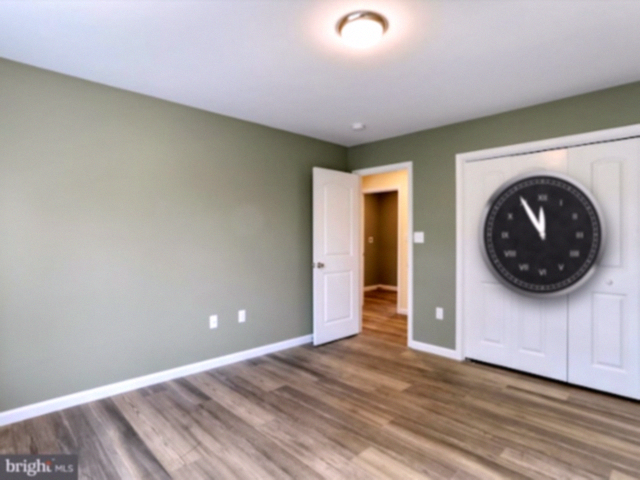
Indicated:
11.55
